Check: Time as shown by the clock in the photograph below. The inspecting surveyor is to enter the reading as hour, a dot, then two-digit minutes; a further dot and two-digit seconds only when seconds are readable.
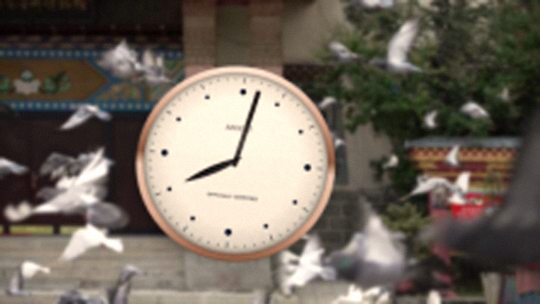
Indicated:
8.02
